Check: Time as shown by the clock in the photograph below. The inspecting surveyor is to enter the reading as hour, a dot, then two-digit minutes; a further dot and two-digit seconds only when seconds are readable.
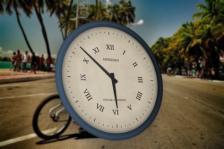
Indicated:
5.52
